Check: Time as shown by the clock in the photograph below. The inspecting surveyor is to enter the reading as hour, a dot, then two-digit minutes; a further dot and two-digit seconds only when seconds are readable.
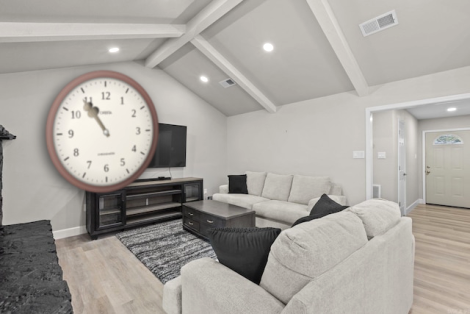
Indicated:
10.54
